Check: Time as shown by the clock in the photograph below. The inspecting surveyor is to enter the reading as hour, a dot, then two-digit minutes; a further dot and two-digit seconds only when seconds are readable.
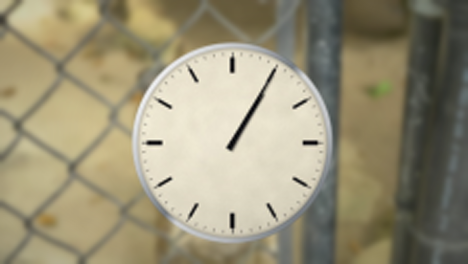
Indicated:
1.05
